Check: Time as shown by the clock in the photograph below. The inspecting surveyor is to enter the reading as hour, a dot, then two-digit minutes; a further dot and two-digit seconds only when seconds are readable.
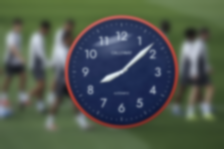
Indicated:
8.08
